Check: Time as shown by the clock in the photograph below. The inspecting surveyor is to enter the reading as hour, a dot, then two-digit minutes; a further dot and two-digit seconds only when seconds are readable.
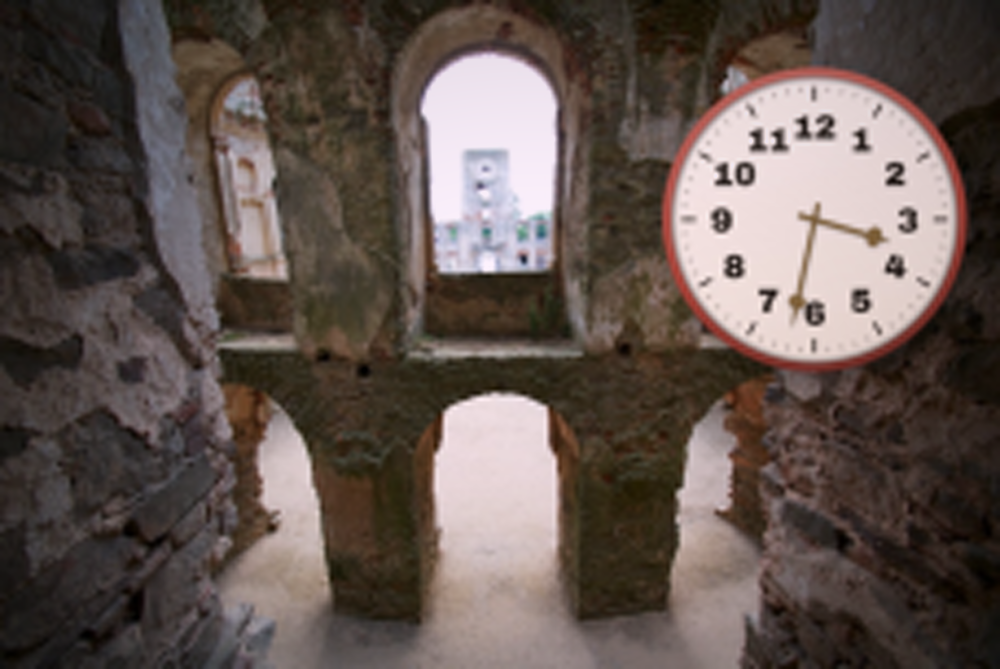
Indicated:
3.32
